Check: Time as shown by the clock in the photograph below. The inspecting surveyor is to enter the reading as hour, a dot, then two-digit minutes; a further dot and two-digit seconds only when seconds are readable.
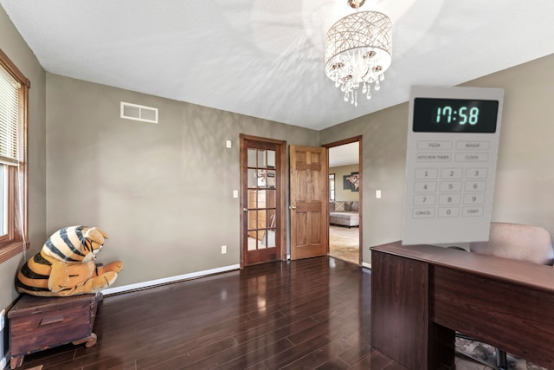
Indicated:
17.58
